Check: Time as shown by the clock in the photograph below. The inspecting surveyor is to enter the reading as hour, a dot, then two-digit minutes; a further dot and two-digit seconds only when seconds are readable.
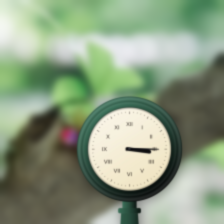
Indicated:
3.15
